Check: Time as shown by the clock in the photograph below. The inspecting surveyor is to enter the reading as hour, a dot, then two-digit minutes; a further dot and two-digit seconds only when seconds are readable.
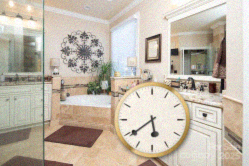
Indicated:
5.39
